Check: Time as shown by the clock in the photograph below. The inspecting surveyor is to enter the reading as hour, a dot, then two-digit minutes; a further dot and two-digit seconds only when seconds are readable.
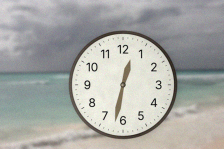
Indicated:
12.32
